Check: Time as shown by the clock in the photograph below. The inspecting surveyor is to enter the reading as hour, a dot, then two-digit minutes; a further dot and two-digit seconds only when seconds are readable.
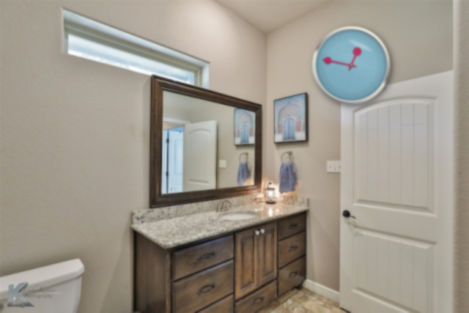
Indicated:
12.47
